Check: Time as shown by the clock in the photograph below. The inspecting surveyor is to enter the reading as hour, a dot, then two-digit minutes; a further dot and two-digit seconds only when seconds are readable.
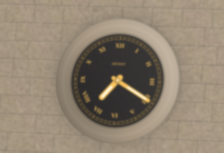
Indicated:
7.20
